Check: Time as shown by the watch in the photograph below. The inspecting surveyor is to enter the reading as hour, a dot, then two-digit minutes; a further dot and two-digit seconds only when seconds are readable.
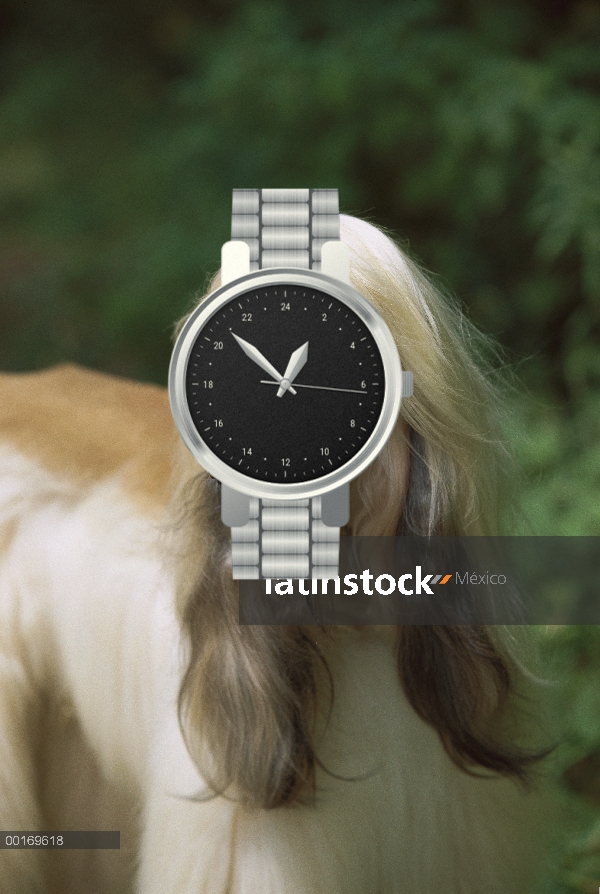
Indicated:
1.52.16
